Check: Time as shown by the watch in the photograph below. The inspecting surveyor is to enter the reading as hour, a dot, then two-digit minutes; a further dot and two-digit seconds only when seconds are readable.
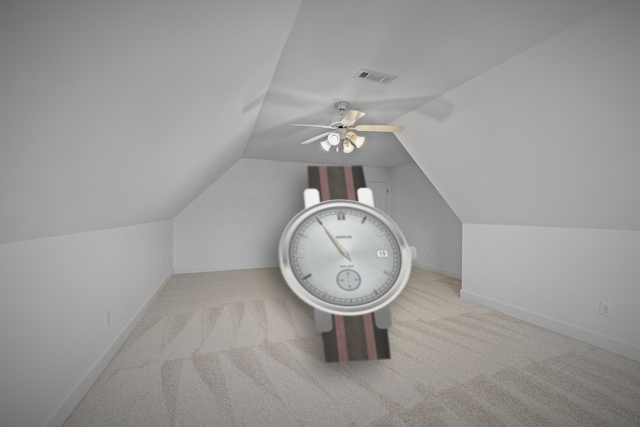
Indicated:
10.55
